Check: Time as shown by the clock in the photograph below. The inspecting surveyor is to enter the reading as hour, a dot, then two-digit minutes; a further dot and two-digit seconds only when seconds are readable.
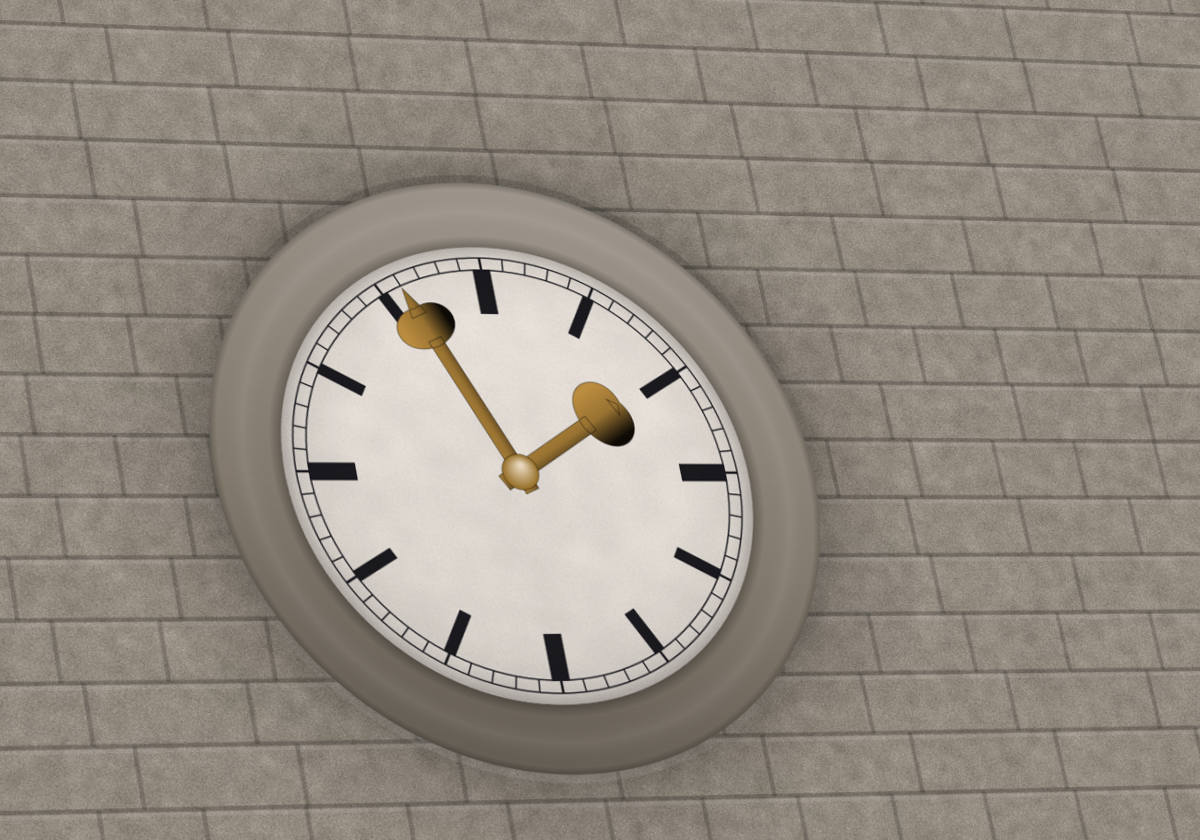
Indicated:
1.56
